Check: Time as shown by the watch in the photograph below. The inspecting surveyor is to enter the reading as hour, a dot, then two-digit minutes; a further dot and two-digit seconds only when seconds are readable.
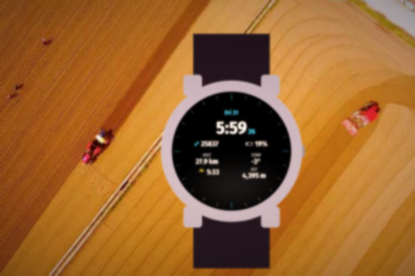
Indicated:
5.59
